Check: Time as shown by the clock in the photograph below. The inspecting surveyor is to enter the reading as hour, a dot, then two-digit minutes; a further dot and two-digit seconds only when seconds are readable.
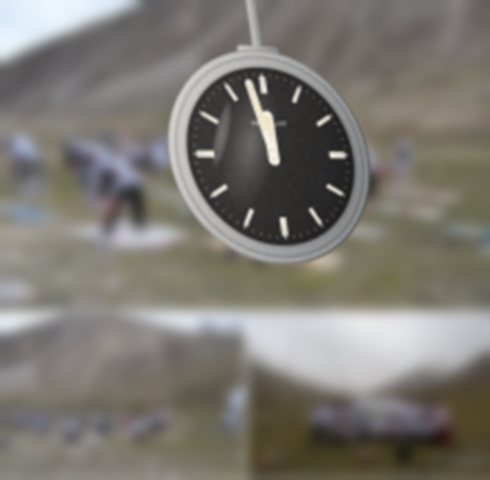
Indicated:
11.58
